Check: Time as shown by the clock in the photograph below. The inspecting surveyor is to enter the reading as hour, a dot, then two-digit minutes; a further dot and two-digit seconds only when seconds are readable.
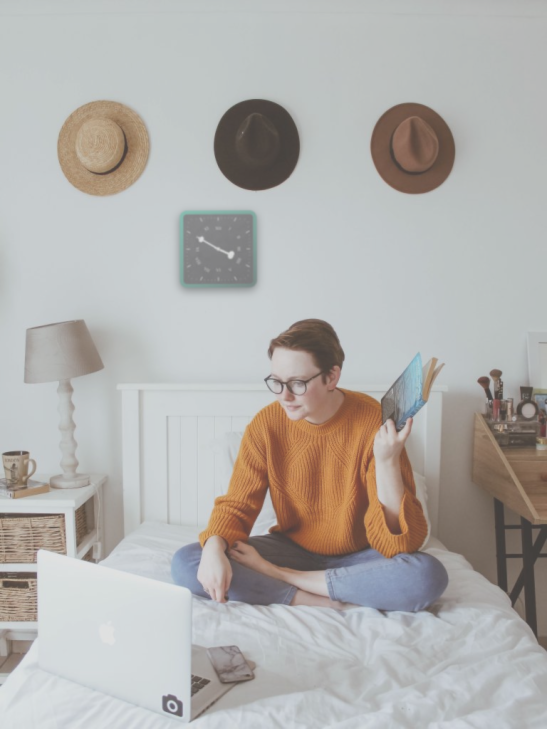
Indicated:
3.50
